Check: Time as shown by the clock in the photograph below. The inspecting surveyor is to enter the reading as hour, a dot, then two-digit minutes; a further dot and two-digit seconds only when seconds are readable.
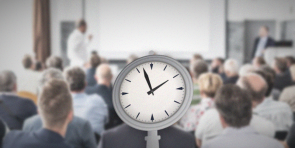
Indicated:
1.57
